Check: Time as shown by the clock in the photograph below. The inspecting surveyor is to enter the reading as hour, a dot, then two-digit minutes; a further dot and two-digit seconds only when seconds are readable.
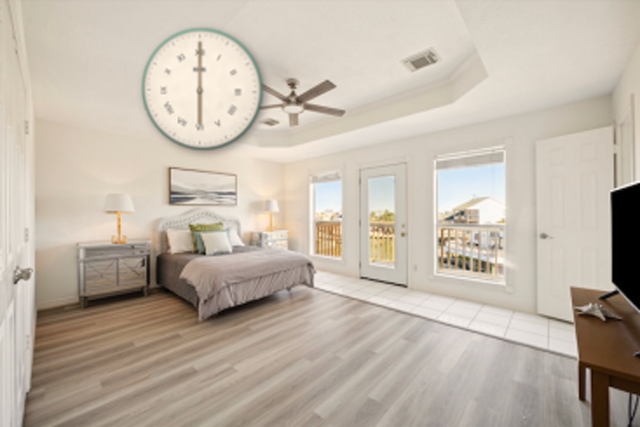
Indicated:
6.00
